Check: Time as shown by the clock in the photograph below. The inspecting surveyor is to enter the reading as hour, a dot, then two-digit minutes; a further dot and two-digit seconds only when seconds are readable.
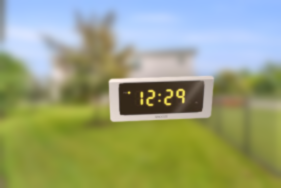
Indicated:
12.29
